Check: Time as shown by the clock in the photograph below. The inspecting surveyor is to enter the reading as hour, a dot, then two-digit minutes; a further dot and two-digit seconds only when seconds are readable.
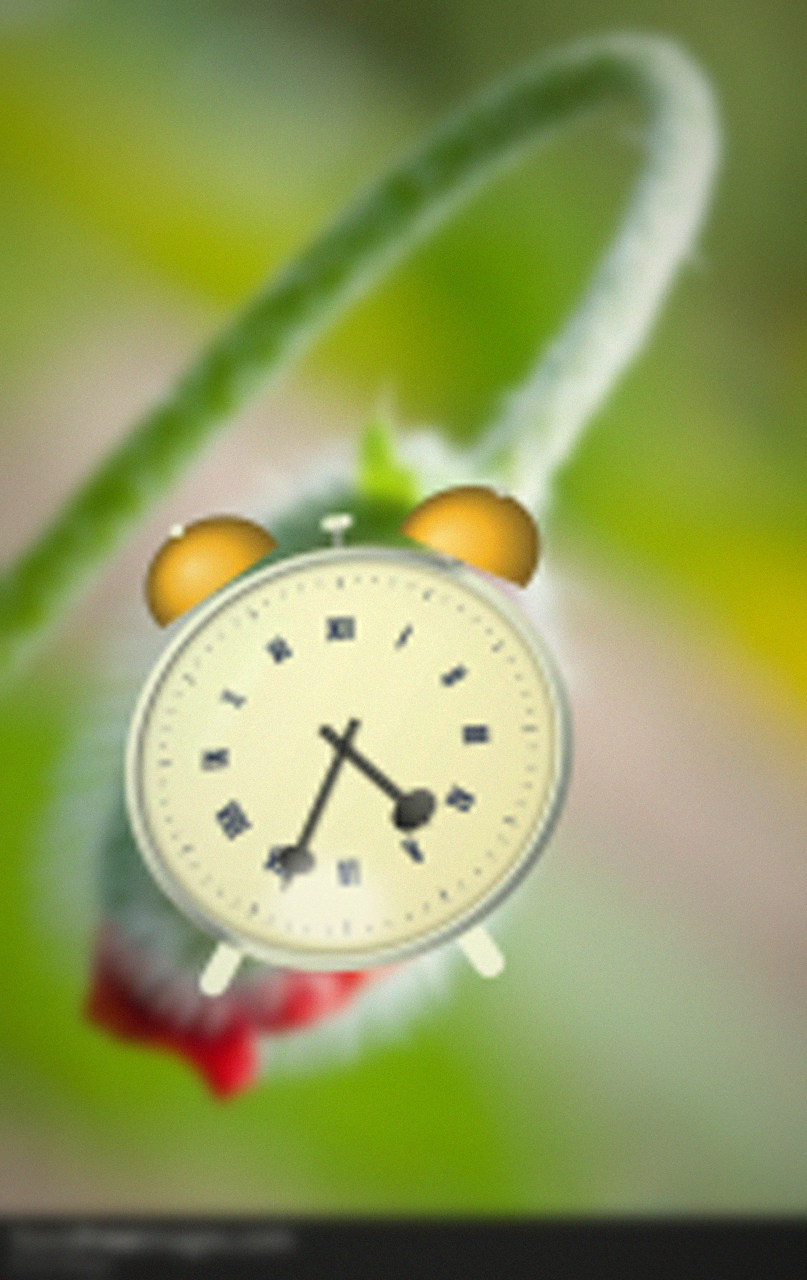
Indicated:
4.34
